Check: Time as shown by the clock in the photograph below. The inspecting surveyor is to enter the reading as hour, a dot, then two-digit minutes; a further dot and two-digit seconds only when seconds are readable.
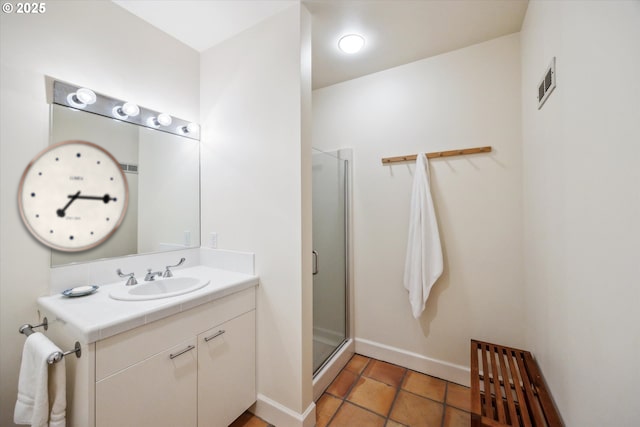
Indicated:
7.15
